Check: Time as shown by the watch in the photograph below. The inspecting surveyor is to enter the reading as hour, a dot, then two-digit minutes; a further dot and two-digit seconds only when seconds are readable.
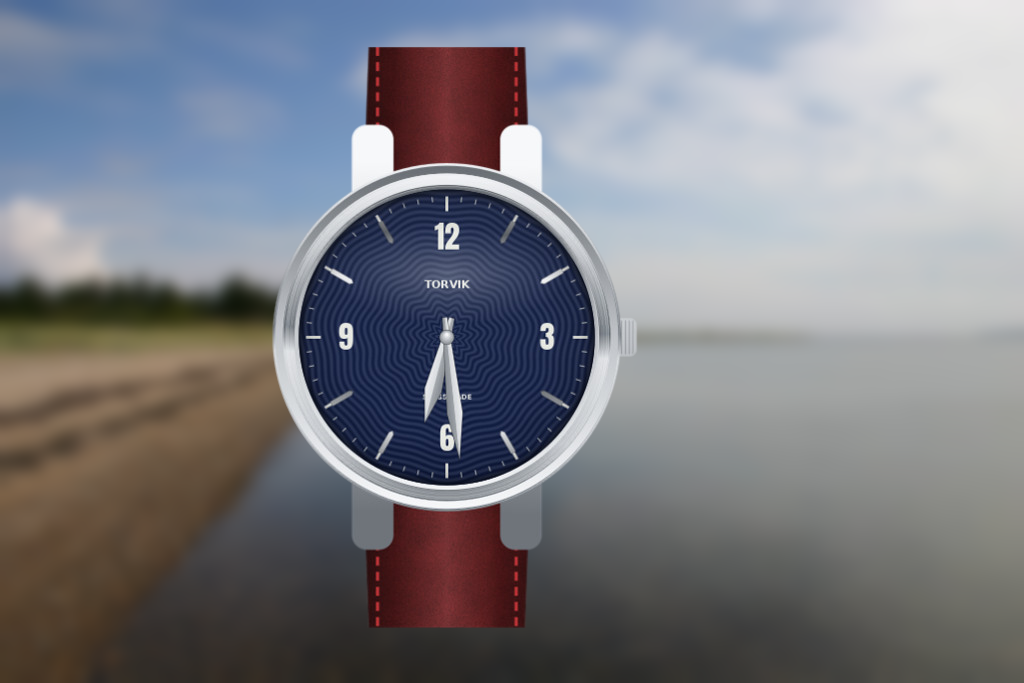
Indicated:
6.29
